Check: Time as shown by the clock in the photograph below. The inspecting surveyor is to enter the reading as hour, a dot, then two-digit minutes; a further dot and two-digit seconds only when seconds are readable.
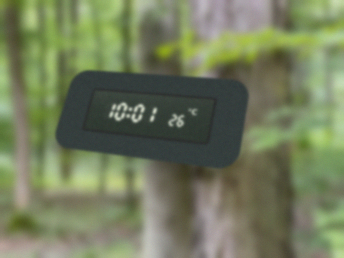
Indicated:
10.01
